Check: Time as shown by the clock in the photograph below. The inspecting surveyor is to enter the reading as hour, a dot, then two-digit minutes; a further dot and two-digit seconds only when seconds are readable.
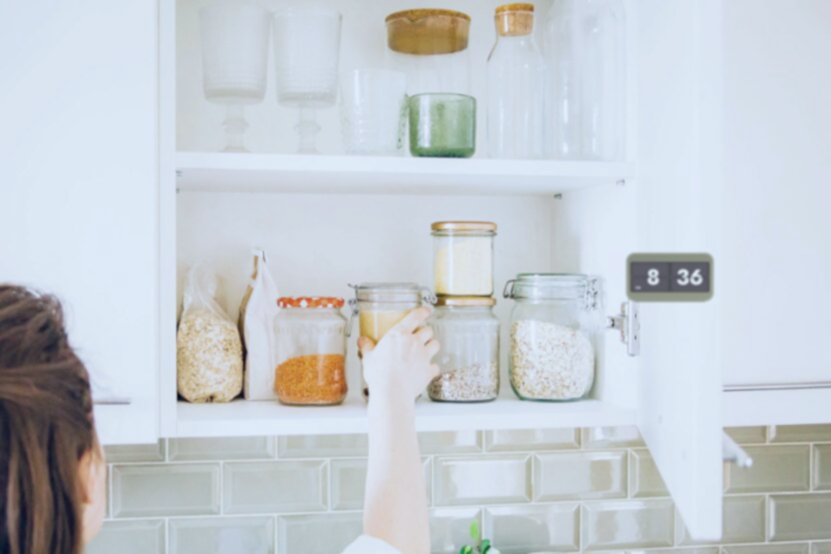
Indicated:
8.36
